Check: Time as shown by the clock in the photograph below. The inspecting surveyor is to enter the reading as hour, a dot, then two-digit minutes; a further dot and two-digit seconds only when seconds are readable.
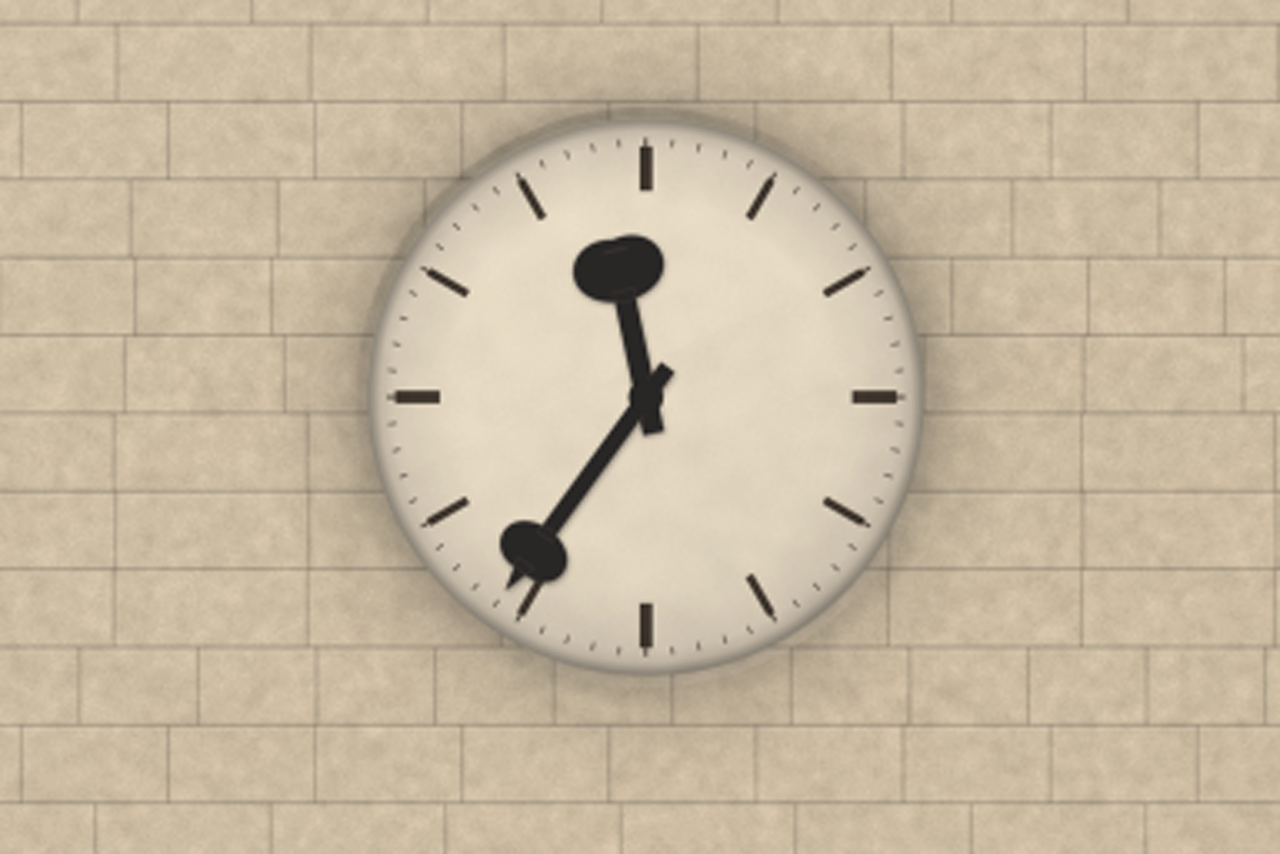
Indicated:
11.36
